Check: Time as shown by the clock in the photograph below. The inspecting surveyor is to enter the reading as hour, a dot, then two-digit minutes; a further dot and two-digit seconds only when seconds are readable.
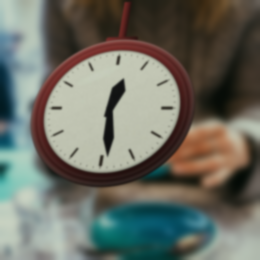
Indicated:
12.29
